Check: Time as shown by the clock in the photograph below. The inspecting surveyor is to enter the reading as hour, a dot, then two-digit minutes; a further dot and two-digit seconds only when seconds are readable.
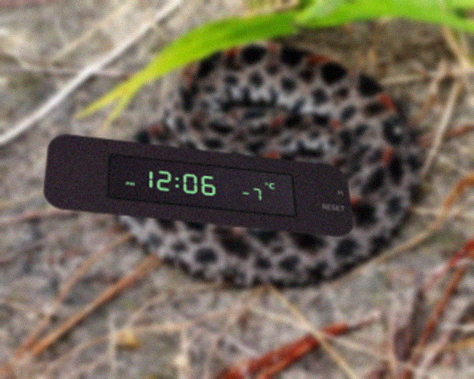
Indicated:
12.06
